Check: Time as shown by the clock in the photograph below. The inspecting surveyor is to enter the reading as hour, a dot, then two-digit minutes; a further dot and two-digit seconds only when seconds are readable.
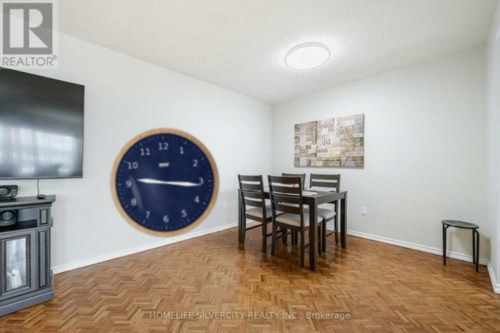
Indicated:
9.16
